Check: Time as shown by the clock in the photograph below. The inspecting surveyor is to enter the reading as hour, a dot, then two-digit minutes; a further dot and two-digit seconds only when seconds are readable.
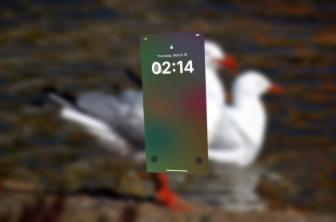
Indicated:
2.14
